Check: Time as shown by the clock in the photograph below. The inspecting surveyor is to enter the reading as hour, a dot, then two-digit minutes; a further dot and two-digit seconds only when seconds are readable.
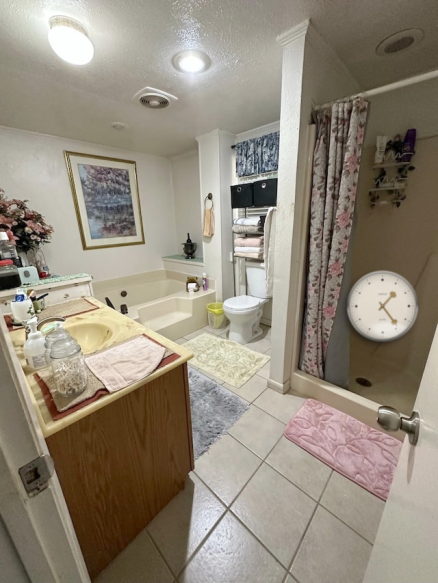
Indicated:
1.24
